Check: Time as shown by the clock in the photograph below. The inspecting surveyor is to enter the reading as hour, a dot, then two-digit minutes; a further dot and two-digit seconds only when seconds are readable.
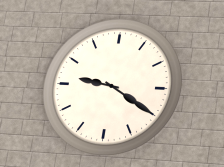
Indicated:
9.20
